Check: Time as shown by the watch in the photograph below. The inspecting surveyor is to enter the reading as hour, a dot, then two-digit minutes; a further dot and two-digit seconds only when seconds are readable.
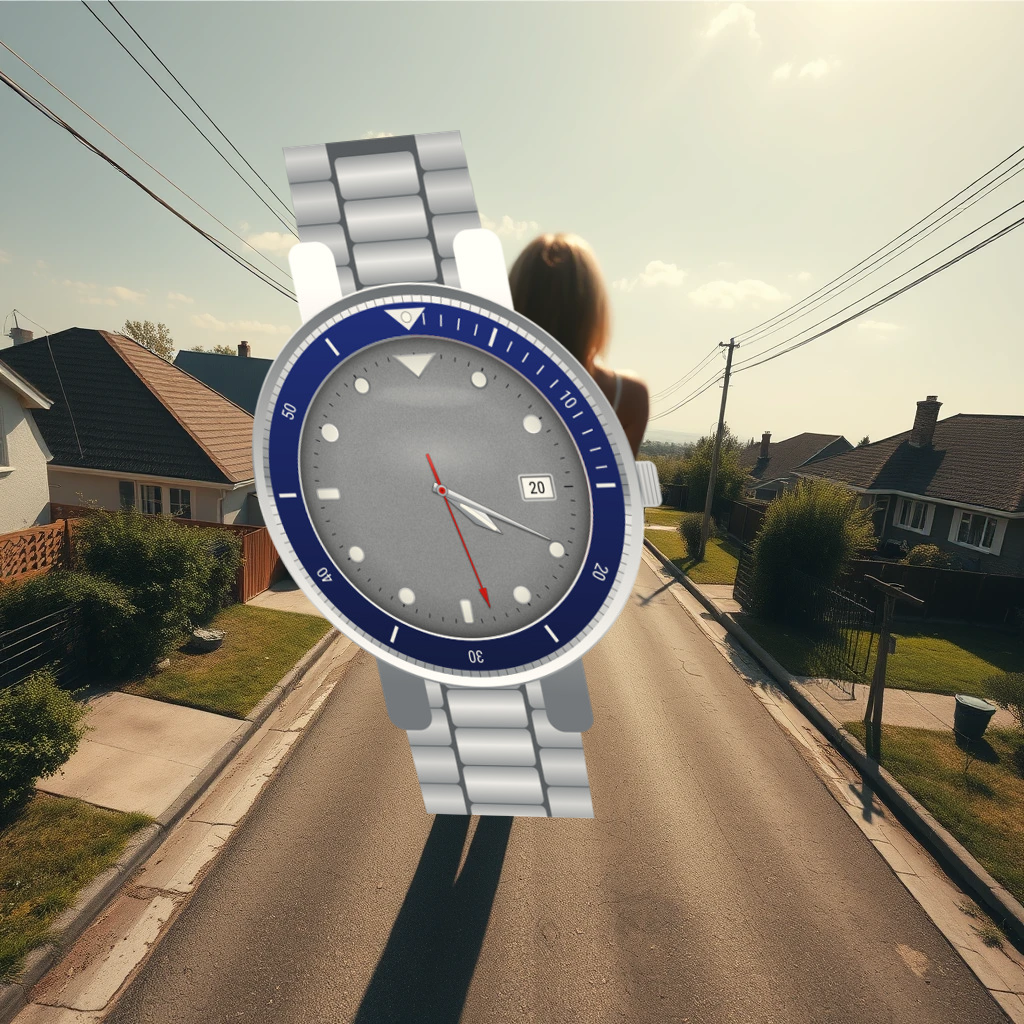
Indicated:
4.19.28
